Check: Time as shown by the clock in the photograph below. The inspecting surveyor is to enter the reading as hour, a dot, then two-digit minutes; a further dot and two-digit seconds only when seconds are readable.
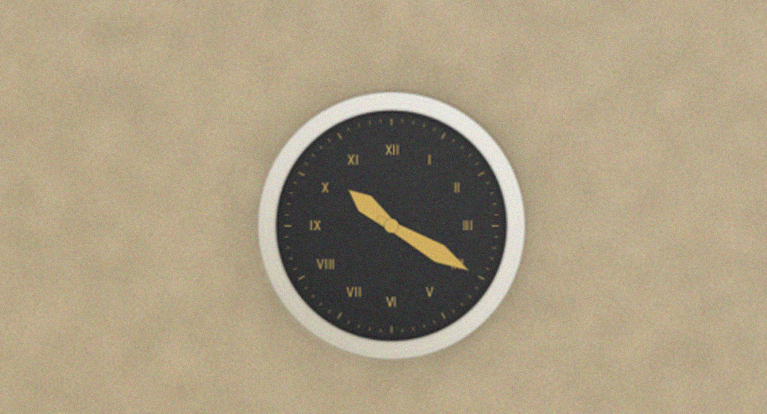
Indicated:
10.20
